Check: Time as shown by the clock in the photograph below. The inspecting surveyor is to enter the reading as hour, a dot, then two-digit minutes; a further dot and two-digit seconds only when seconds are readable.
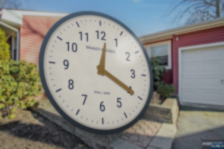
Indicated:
12.20
